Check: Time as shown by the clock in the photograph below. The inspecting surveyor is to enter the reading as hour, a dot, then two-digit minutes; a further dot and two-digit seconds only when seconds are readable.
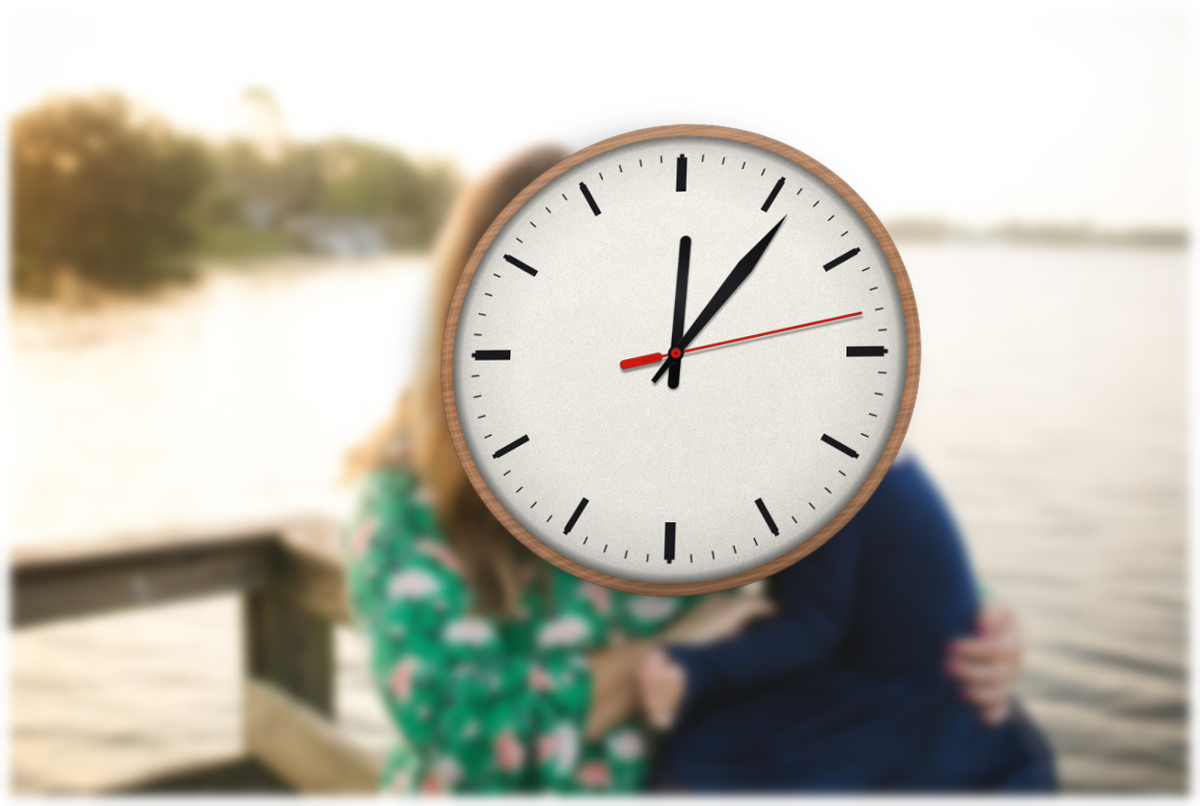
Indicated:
12.06.13
